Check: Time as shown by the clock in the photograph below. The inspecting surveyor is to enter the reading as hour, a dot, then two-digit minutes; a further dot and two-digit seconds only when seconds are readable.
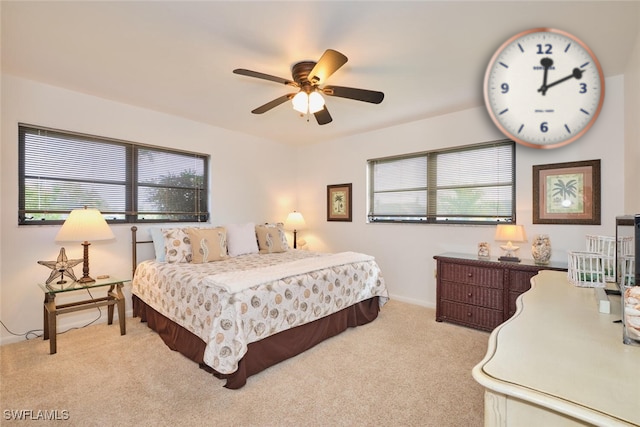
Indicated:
12.11
